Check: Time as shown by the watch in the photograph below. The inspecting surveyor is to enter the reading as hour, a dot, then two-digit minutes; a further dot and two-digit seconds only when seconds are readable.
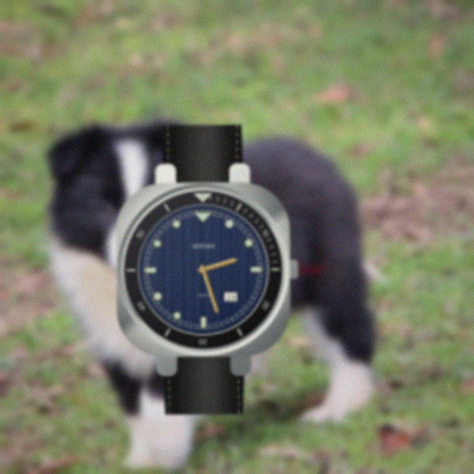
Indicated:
2.27
